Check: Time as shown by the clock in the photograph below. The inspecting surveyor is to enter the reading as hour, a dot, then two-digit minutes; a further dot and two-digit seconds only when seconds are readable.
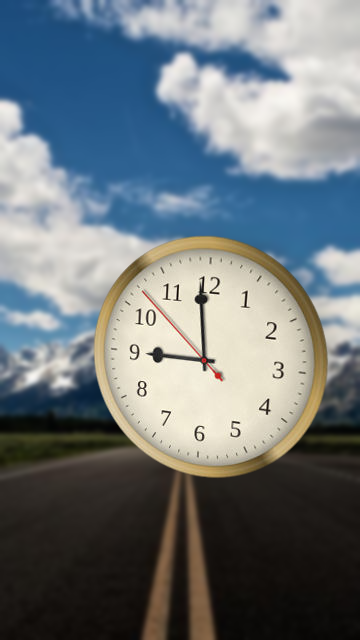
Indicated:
8.58.52
